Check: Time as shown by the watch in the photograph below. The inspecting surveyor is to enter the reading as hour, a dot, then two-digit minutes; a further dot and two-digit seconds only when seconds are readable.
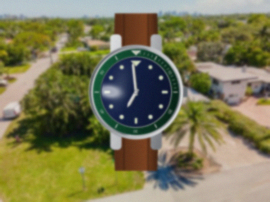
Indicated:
6.59
